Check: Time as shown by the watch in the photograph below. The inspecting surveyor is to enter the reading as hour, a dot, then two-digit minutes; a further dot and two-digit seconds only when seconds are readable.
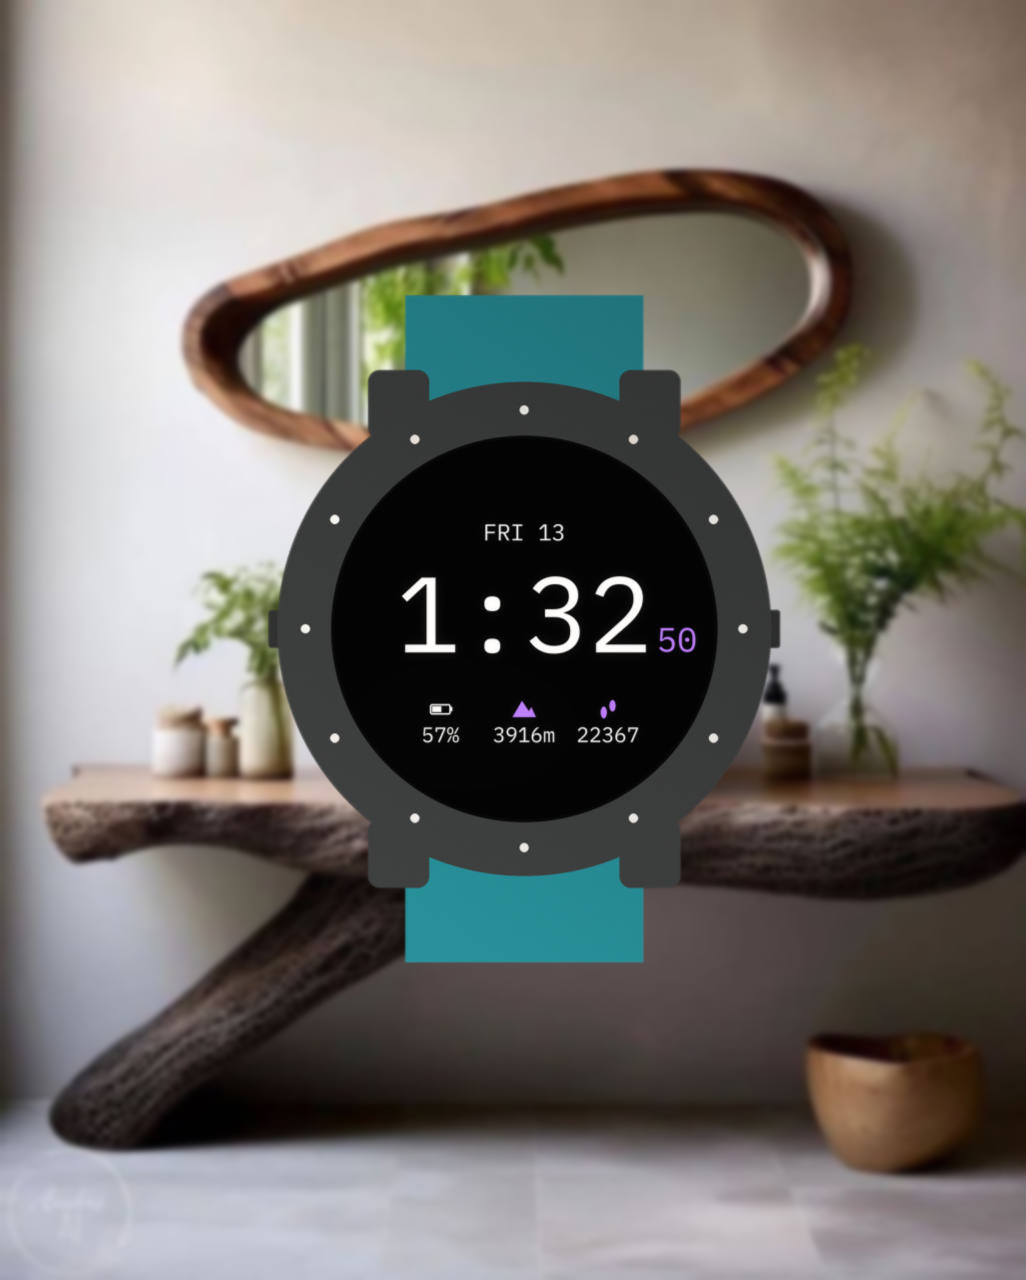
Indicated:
1.32.50
